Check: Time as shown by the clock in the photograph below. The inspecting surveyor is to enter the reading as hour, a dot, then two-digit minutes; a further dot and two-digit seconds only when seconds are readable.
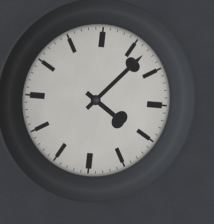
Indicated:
4.07
